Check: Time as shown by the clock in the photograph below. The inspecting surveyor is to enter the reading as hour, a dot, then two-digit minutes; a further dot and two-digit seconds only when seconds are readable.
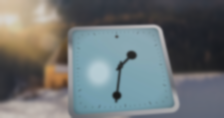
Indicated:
1.32
